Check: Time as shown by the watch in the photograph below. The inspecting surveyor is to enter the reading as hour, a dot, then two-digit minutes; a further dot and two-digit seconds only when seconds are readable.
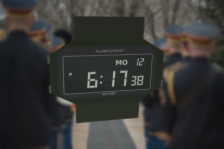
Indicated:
6.17.38
